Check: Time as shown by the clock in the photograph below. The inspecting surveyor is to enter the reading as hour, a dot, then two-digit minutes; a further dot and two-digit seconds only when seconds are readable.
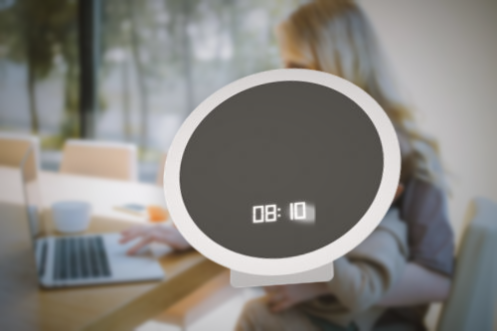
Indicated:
8.10
